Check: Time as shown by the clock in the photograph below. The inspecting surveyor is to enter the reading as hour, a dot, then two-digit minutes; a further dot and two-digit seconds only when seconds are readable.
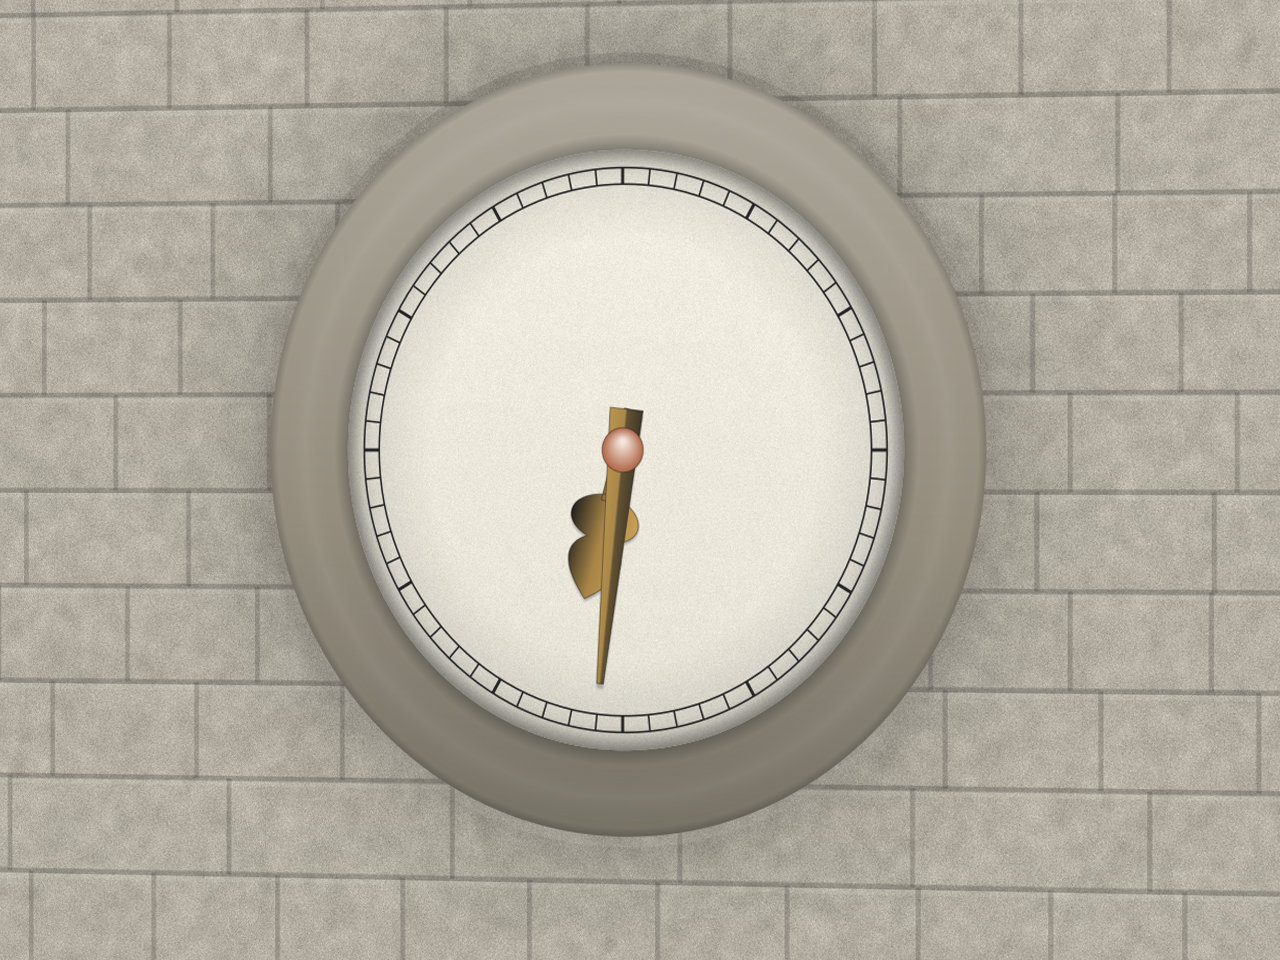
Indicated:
6.31
